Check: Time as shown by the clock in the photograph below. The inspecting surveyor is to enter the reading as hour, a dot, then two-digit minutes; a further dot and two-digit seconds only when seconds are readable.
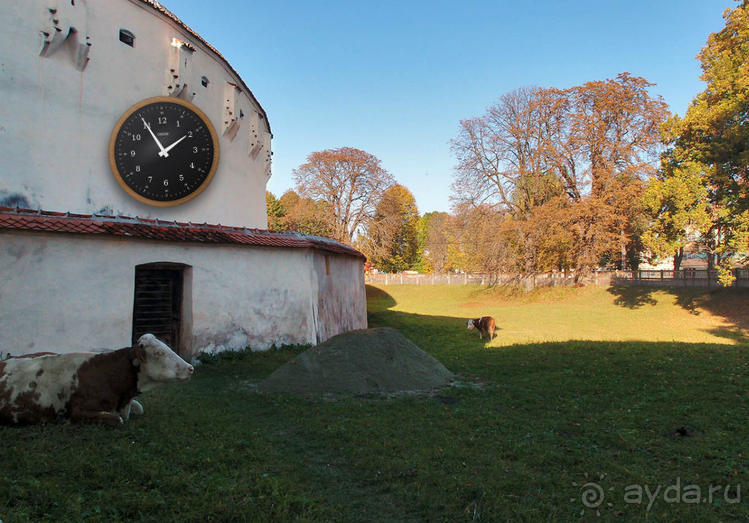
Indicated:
1.55
